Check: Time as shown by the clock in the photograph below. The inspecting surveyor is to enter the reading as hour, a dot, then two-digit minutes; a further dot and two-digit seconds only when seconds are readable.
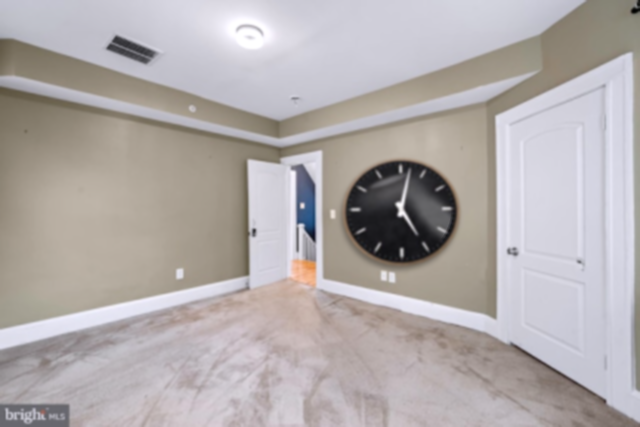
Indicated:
5.02
